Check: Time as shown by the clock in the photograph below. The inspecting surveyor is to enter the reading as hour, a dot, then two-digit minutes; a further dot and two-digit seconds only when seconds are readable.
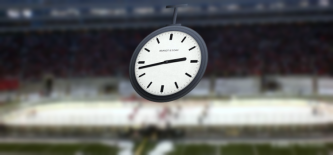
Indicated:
2.43
